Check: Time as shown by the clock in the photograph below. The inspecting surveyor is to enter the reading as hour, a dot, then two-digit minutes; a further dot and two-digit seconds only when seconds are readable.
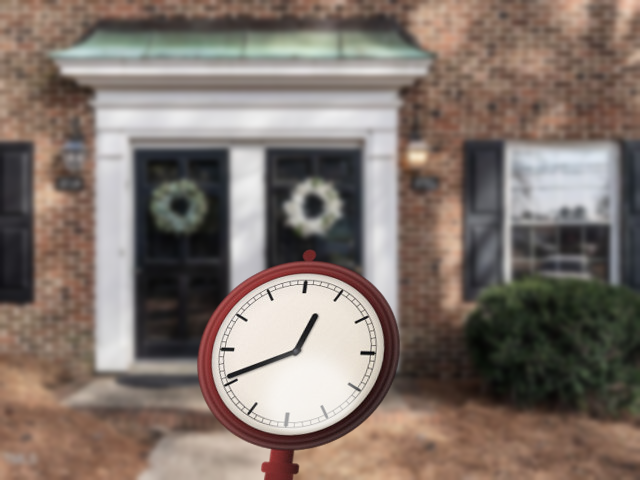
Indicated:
12.41
